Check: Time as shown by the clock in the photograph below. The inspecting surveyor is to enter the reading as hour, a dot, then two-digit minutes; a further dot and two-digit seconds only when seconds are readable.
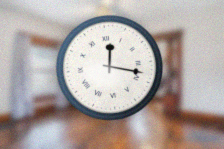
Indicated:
12.18
